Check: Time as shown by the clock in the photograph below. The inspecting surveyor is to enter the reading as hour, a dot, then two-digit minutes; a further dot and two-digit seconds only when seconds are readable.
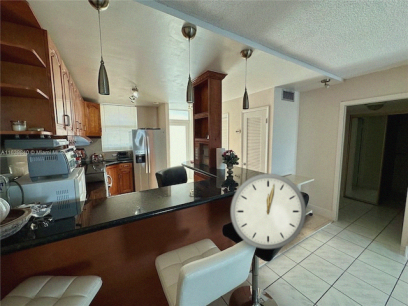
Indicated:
12.02
